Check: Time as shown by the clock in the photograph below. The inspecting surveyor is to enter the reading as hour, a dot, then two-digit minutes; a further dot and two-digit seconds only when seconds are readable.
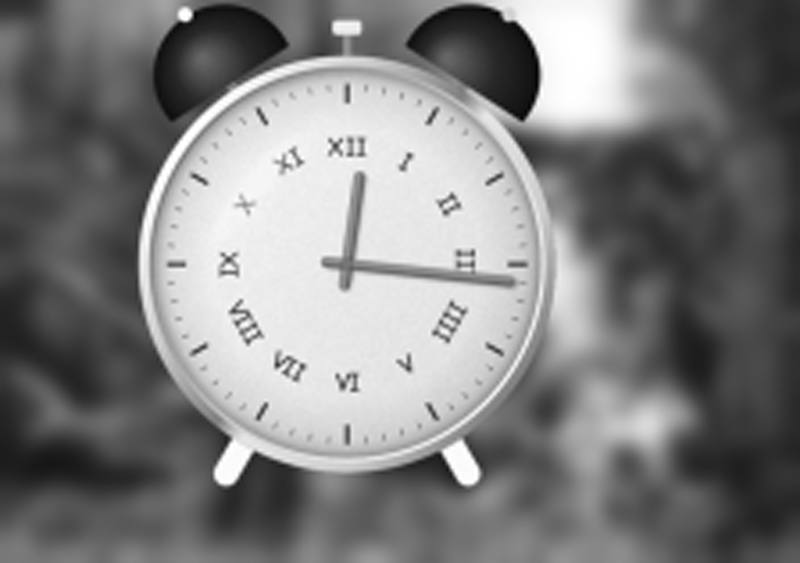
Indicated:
12.16
